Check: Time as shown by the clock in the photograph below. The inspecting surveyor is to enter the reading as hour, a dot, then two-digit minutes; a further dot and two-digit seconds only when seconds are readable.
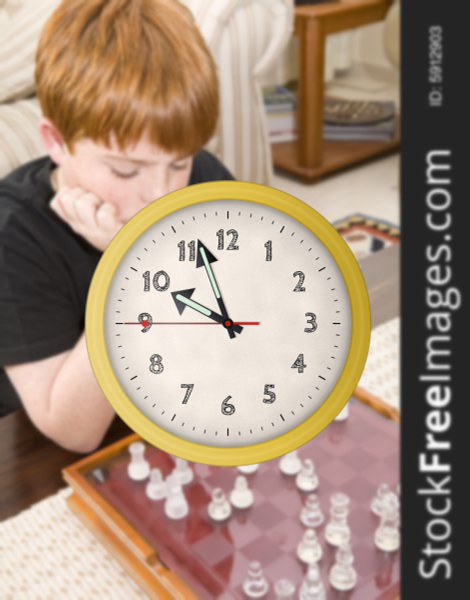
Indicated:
9.56.45
